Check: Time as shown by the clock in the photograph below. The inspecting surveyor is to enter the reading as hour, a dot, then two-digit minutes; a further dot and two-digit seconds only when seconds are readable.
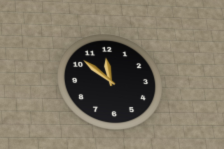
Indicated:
11.52
